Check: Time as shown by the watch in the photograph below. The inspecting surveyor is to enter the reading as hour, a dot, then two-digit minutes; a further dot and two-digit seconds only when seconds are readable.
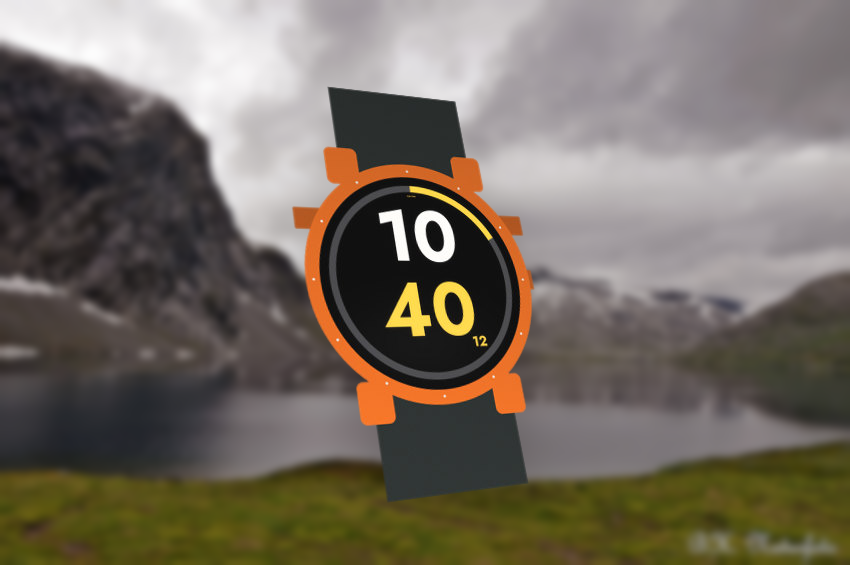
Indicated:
10.40.12
